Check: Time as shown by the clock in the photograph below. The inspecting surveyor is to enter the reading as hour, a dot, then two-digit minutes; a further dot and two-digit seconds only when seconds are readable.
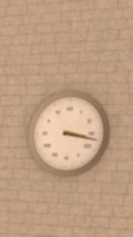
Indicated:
3.17
